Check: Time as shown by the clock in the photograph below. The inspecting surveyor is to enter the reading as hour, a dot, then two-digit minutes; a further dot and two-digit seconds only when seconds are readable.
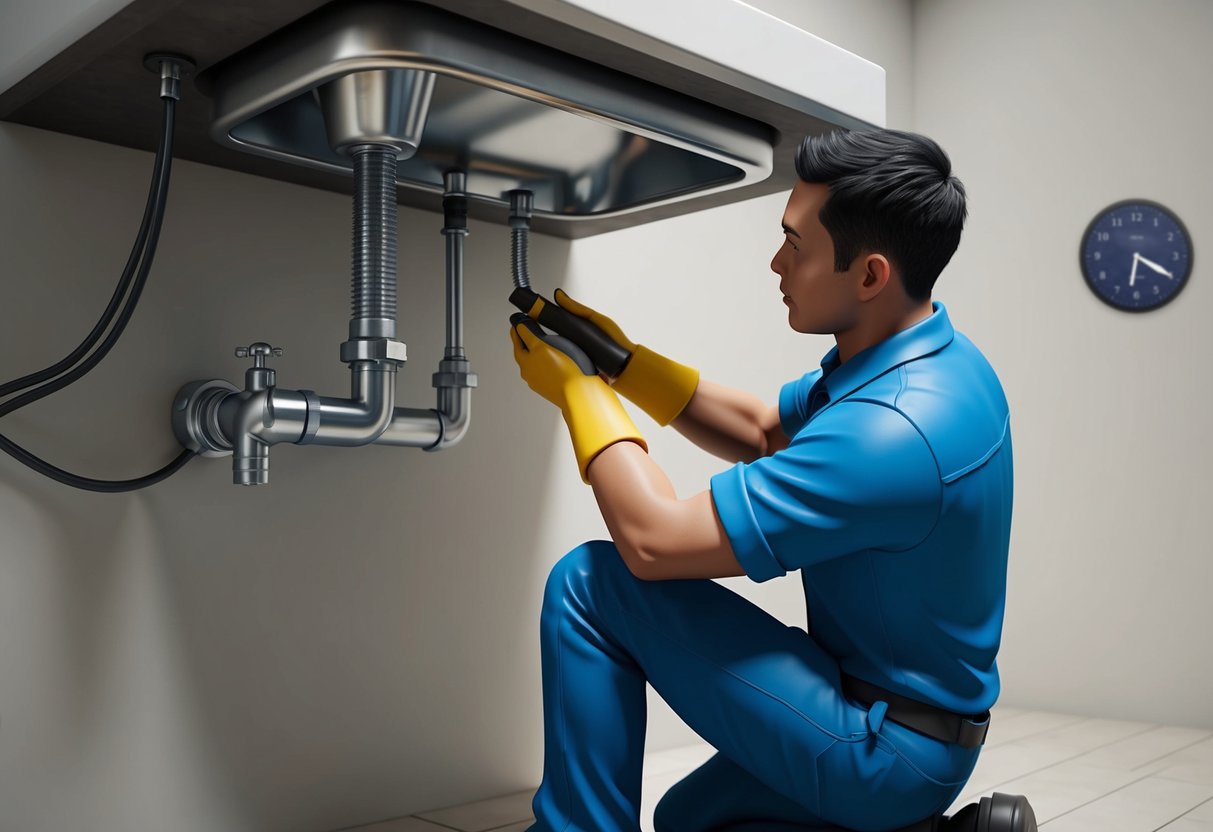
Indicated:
6.20
